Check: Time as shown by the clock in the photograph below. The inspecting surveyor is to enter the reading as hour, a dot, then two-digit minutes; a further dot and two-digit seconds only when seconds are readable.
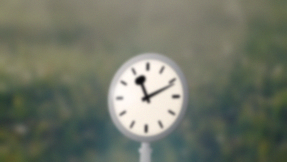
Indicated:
11.11
